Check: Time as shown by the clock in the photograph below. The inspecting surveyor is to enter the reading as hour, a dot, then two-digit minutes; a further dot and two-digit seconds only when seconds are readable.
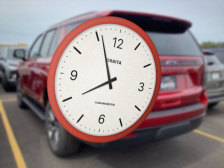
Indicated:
7.56
